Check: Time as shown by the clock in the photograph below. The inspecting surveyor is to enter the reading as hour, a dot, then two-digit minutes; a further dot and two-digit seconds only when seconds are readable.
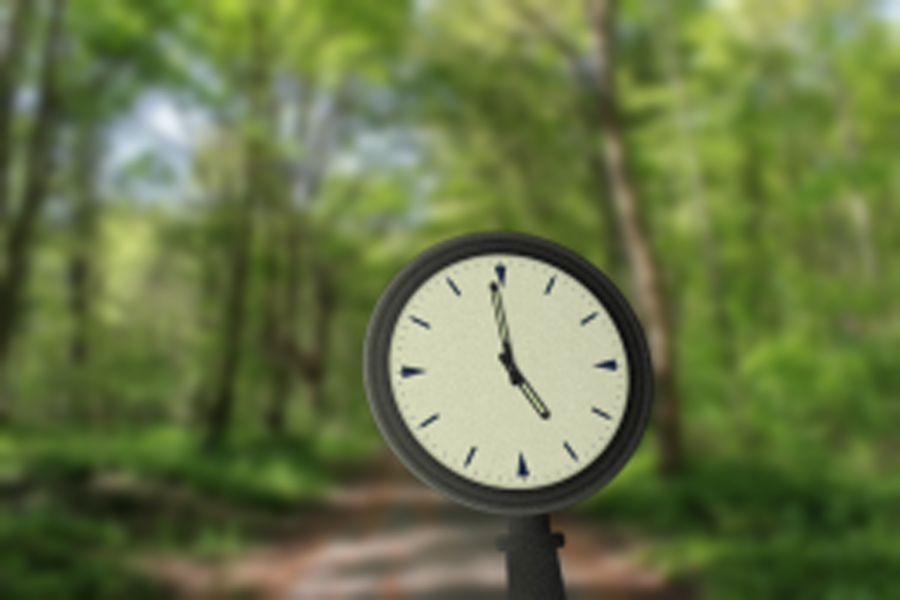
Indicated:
4.59
